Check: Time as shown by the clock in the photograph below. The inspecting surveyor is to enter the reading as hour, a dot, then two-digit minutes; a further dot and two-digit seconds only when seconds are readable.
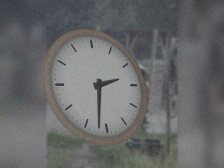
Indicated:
2.32
